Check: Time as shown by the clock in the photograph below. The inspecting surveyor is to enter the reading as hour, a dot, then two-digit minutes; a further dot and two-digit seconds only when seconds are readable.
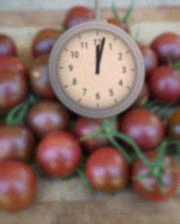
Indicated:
12.02
